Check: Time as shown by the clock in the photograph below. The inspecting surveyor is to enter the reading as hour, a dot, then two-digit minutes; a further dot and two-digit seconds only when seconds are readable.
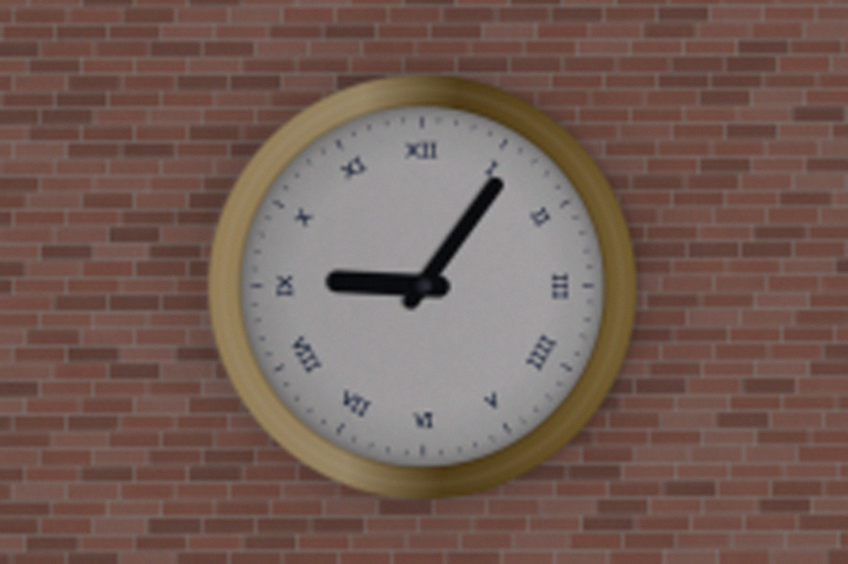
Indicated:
9.06
